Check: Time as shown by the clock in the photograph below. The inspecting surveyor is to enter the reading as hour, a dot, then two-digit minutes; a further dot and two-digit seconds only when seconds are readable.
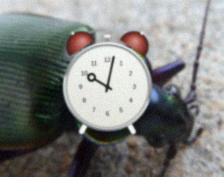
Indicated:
10.02
